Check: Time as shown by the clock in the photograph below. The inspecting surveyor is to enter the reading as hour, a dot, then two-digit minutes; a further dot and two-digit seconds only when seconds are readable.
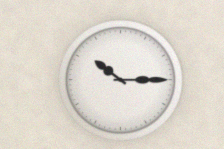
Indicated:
10.15
